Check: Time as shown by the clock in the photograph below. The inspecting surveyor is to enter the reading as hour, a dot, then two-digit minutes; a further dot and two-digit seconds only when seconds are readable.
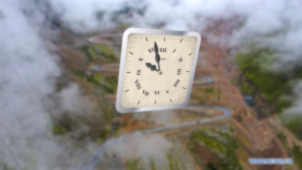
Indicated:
9.57
